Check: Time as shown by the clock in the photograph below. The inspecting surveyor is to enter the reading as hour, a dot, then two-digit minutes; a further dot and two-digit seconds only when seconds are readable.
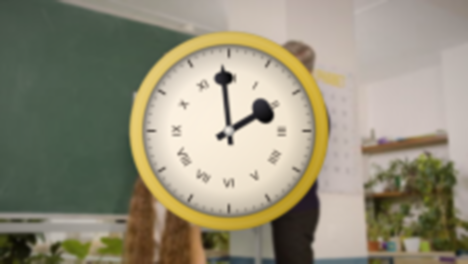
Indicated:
1.59
